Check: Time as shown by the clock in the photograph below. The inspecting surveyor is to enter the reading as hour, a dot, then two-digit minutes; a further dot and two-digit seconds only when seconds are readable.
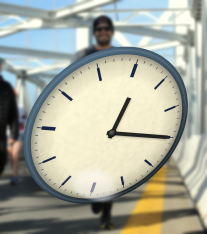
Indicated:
12.15
